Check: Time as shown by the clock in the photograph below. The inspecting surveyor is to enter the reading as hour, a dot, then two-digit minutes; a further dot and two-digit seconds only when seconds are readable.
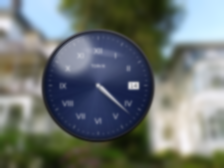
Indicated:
4.22
